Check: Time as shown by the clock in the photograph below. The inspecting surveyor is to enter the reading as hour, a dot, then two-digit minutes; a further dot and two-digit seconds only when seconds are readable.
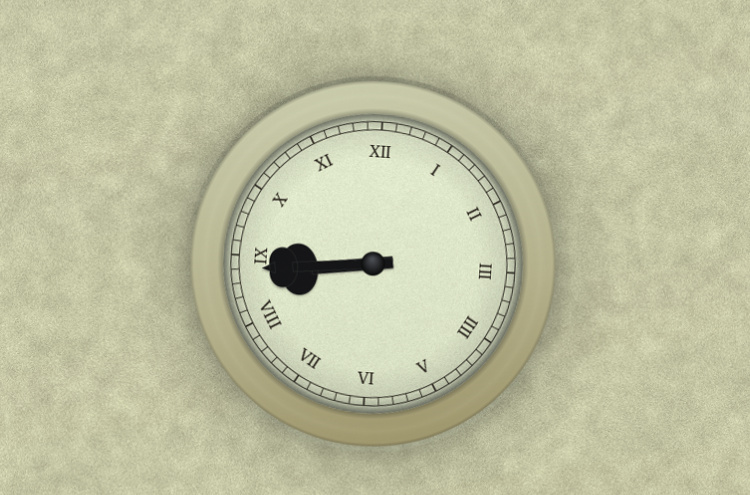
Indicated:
8.44
